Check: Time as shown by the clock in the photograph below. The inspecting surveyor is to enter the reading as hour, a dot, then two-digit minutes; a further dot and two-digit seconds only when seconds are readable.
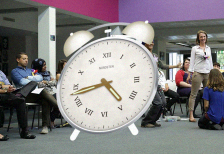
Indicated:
4.43
